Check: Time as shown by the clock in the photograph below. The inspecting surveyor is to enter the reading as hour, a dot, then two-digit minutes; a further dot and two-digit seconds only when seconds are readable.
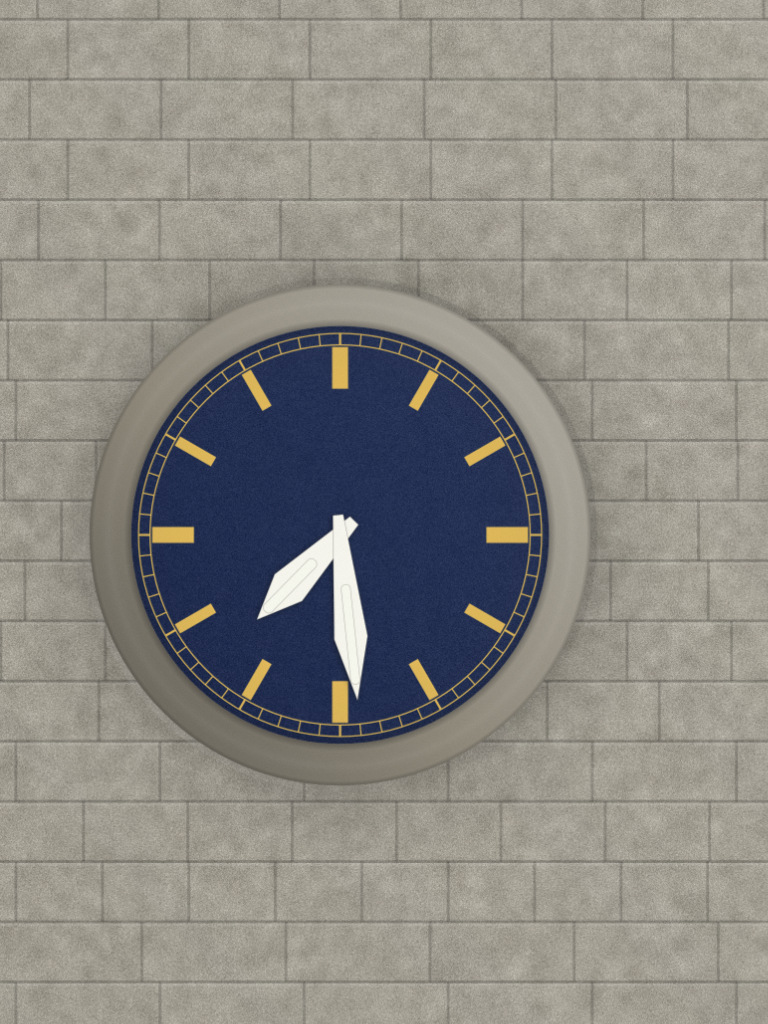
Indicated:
7.29
